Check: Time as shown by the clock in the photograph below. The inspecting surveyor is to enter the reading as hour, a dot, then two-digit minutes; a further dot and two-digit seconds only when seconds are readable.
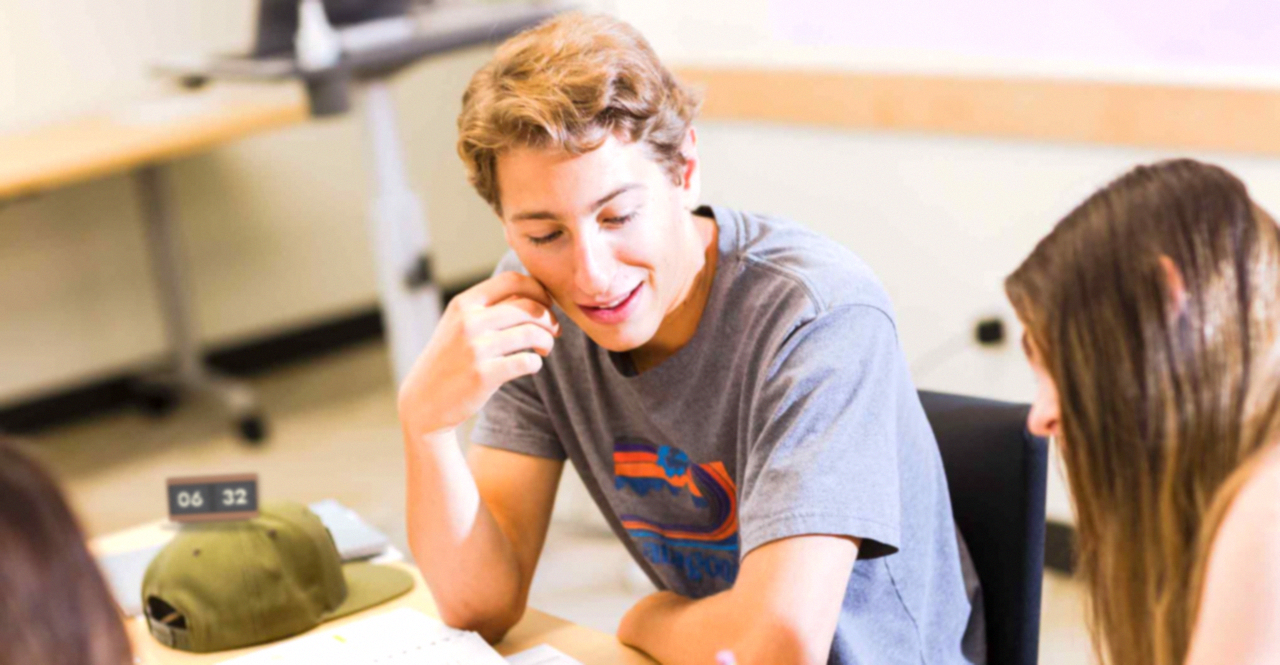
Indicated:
6.32
